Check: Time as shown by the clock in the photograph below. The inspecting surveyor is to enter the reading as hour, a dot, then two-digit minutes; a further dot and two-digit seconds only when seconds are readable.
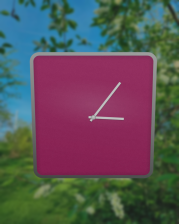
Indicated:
3.06
